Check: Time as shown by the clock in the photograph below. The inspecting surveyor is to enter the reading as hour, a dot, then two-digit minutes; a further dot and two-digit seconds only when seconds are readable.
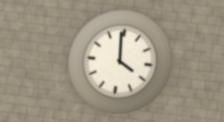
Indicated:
3.59
